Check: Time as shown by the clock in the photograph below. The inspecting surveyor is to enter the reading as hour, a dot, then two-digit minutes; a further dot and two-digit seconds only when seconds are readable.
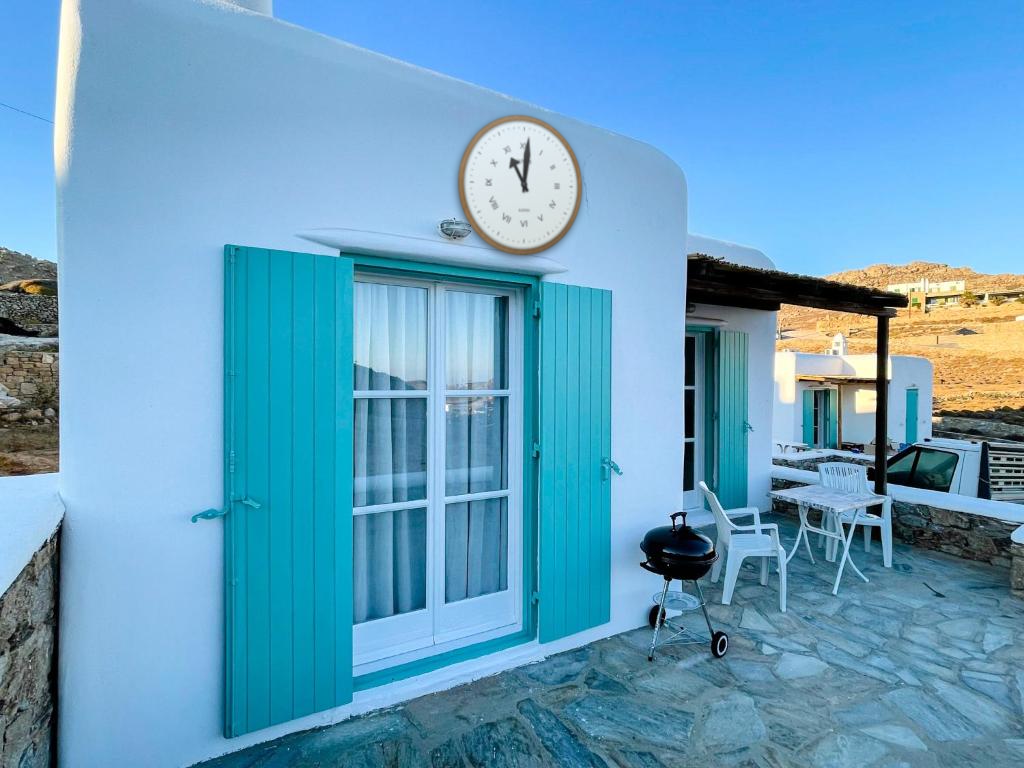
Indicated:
11.01
